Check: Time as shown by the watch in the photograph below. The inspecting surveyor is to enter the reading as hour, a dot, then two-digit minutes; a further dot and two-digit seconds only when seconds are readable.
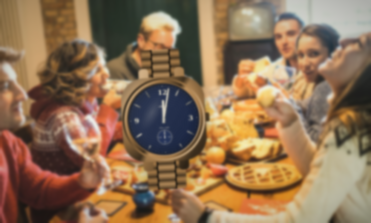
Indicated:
12.02
